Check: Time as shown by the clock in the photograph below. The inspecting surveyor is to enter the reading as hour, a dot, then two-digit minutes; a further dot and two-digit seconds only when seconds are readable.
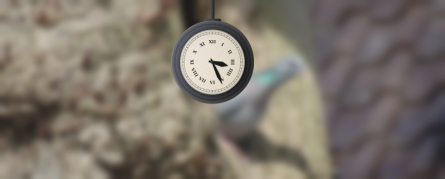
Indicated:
3.26
